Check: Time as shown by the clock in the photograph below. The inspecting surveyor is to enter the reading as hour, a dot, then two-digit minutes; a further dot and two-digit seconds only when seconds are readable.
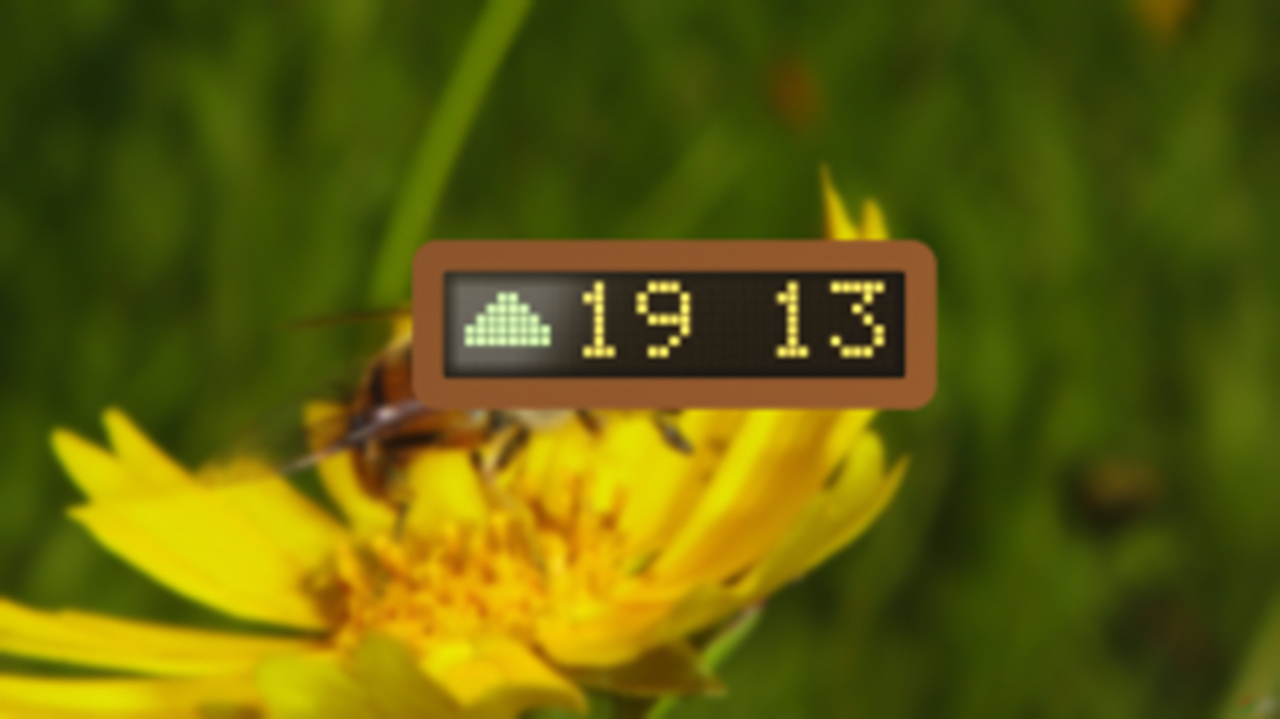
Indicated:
19.13
